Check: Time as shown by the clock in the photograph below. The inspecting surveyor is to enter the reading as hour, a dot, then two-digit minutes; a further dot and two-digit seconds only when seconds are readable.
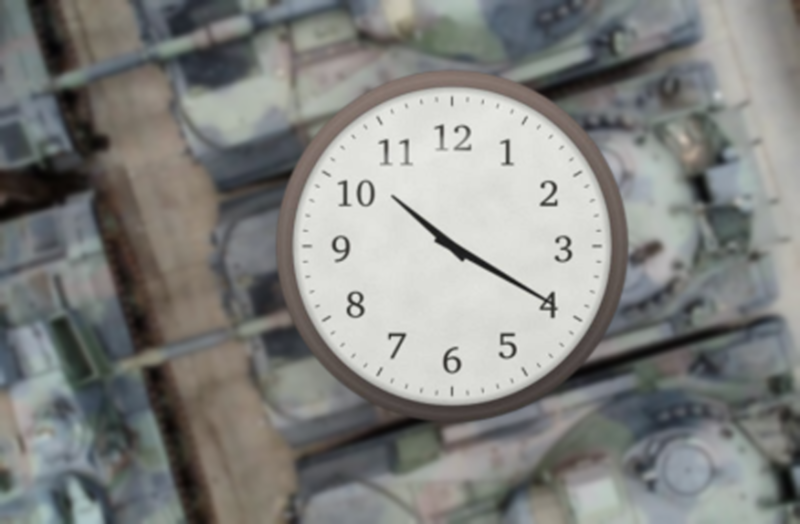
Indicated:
10.20
